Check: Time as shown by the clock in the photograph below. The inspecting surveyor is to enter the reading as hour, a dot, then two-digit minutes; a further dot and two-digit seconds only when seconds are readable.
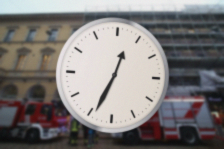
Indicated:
12.34
